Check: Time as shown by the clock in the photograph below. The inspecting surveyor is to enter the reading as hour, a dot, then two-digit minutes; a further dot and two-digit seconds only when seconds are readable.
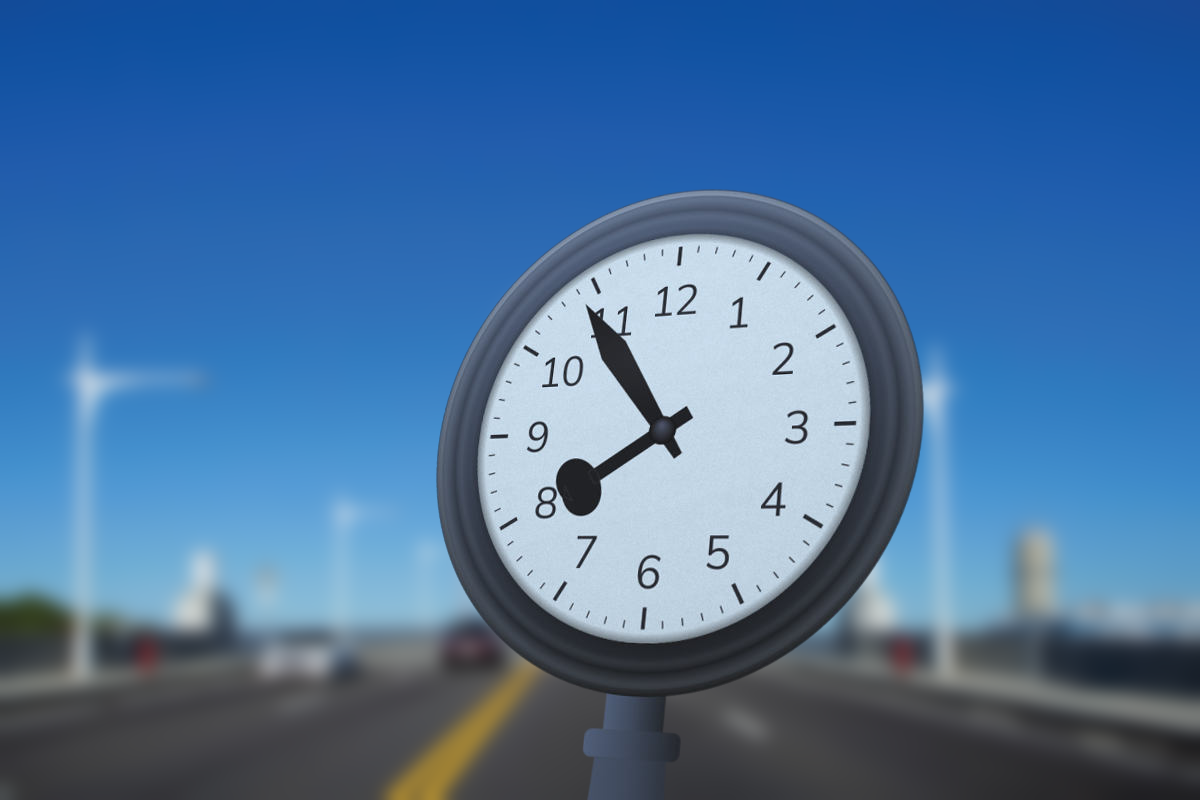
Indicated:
7.54
